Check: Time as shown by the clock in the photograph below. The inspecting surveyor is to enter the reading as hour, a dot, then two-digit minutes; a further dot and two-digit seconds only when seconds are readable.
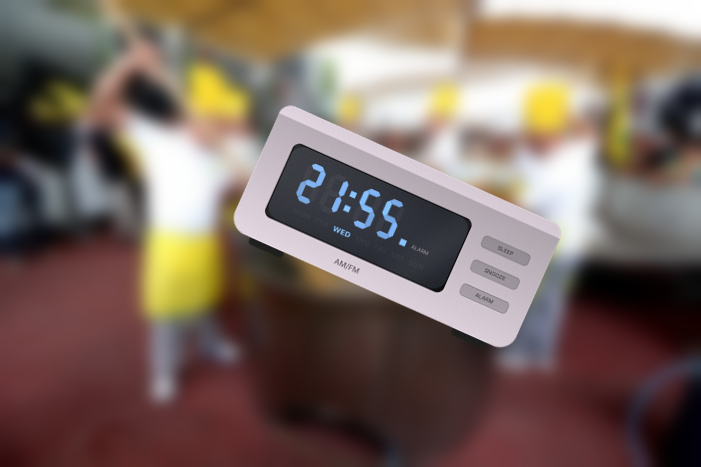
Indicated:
21.55
